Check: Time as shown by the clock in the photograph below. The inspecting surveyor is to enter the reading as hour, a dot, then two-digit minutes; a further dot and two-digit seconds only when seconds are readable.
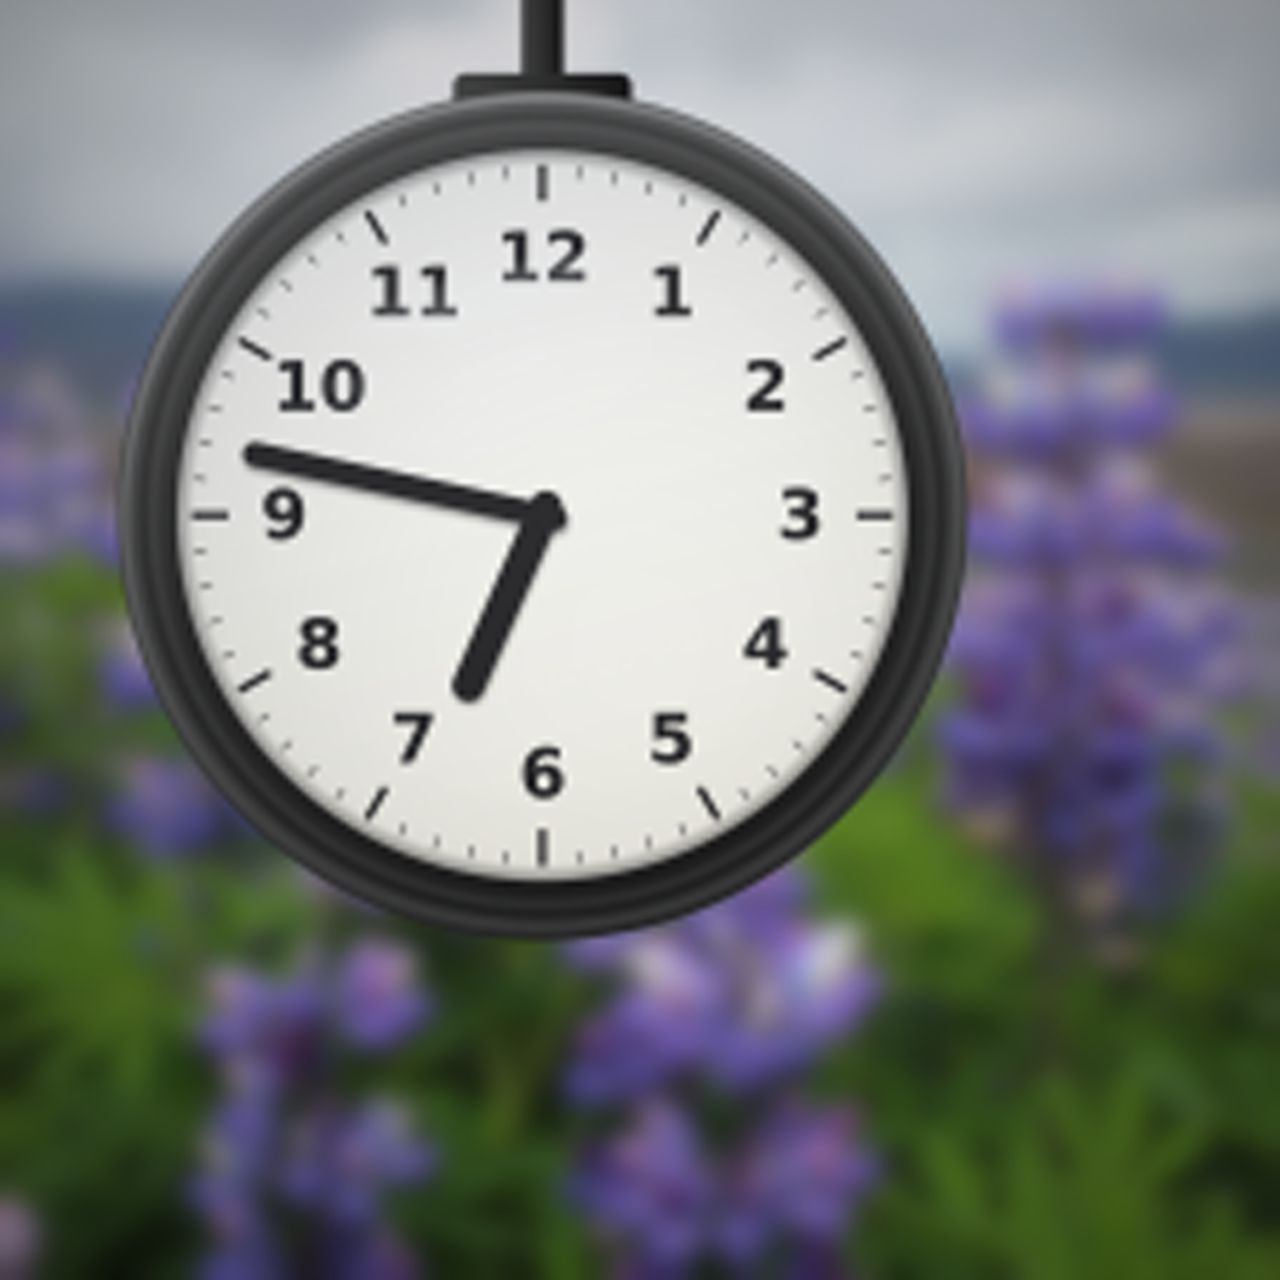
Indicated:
6.47
